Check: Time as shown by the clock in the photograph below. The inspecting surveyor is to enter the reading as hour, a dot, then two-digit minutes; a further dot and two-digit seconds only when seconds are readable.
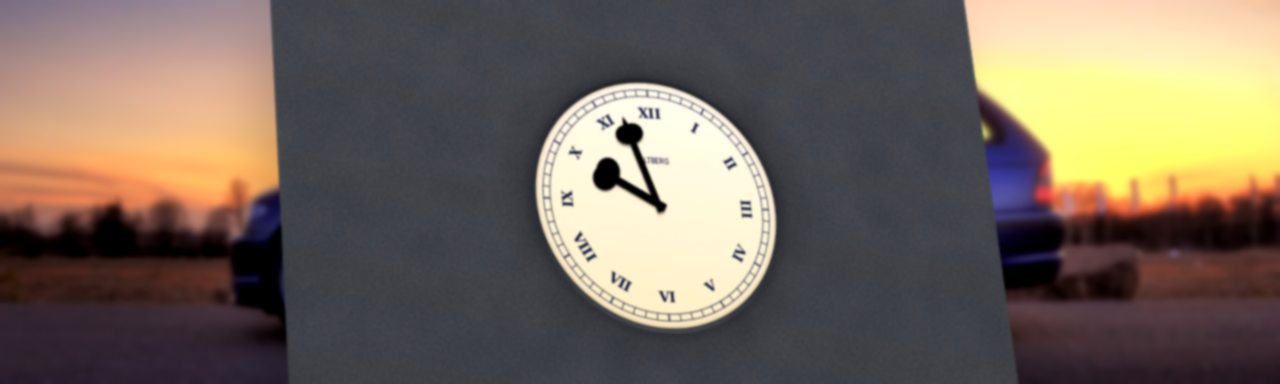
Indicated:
9.57
